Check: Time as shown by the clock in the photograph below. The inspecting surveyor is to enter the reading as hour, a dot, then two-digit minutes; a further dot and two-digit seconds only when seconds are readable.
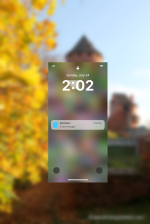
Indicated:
2.02
